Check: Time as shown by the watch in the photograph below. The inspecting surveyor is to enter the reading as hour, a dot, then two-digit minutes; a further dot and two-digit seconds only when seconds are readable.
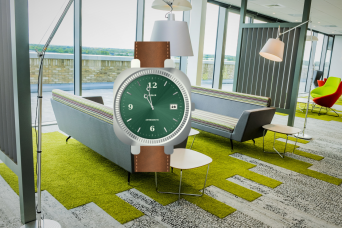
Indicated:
10.58
